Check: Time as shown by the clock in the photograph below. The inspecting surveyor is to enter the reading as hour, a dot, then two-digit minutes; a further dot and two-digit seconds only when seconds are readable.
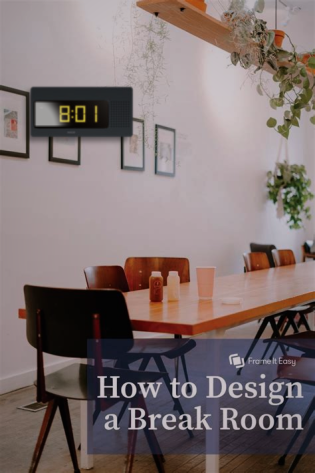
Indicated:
8.01
